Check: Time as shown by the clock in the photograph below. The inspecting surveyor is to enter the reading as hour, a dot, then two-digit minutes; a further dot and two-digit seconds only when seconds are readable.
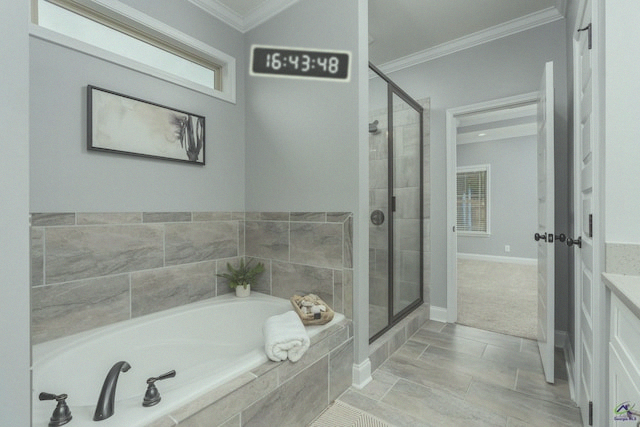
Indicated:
16.43.48
